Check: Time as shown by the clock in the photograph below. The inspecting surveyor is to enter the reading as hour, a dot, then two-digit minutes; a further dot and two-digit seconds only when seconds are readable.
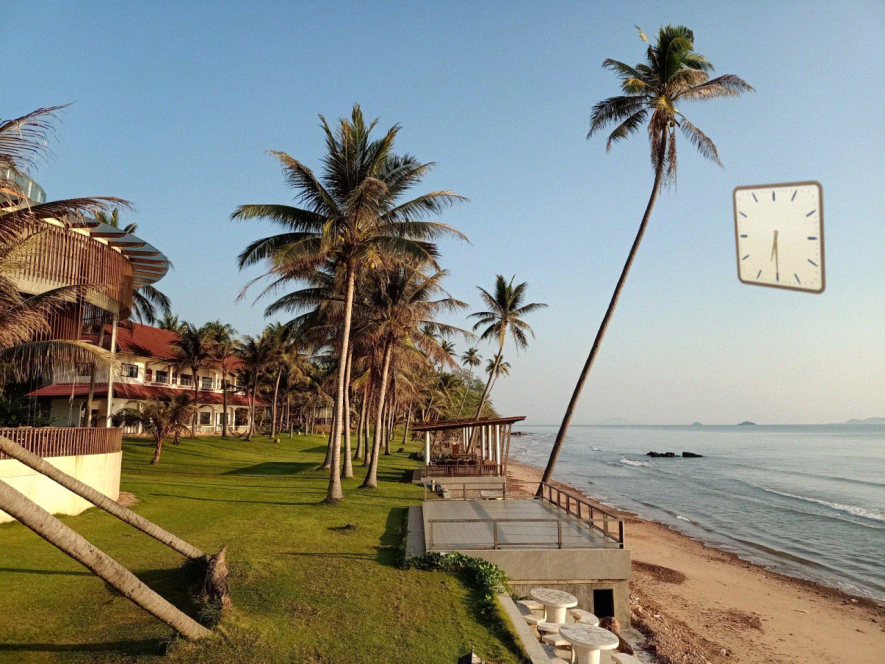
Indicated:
6.30
